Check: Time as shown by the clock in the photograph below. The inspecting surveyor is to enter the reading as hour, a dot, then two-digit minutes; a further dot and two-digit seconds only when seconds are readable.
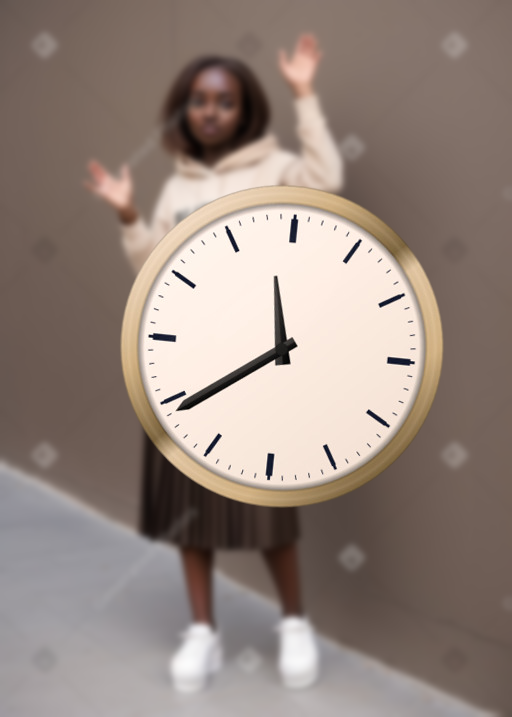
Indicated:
11.39
